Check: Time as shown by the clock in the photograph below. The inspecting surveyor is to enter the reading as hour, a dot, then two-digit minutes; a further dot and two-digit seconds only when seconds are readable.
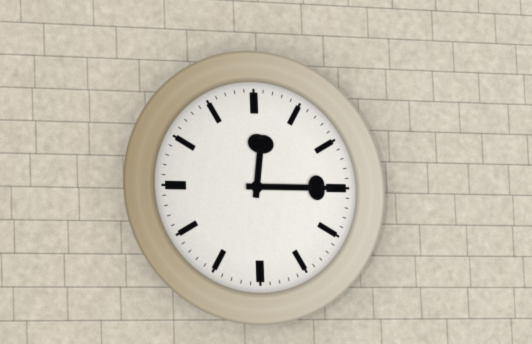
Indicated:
12.15
